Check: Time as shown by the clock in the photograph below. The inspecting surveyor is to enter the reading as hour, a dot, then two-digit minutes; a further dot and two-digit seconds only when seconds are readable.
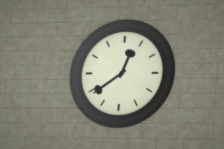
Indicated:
12.39
